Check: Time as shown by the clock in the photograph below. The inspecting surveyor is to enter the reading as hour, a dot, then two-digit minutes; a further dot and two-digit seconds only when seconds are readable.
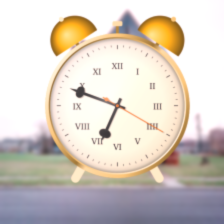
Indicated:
6.48.20
